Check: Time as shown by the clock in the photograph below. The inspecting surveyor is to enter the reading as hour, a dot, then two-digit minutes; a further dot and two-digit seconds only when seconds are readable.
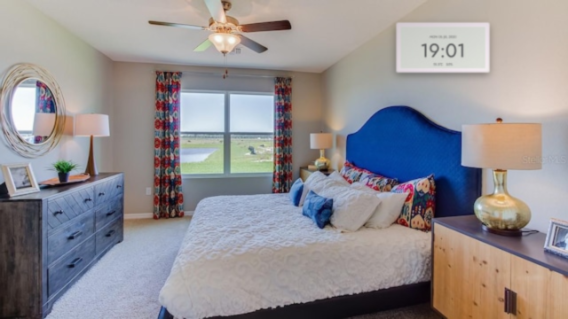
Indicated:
19.01
